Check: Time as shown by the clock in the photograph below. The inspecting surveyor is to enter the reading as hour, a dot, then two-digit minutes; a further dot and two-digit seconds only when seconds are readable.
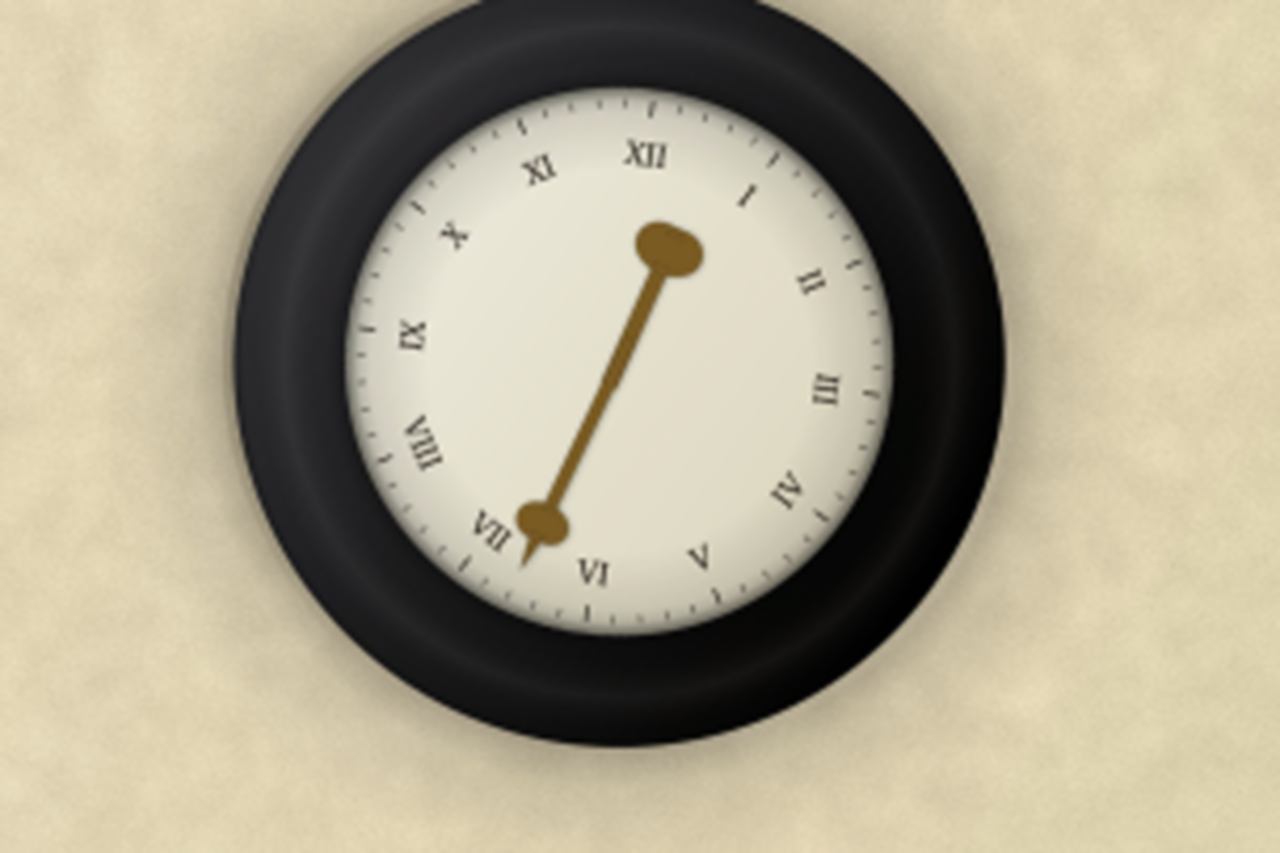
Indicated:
12.33
